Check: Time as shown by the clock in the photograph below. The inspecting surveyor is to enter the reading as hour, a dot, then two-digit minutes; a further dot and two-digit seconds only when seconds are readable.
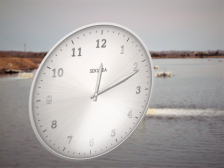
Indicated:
12.11
